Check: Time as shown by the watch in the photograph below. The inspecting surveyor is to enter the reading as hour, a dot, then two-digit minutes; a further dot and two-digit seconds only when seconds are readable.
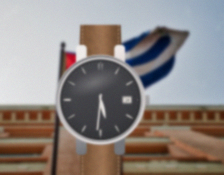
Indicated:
5.31
